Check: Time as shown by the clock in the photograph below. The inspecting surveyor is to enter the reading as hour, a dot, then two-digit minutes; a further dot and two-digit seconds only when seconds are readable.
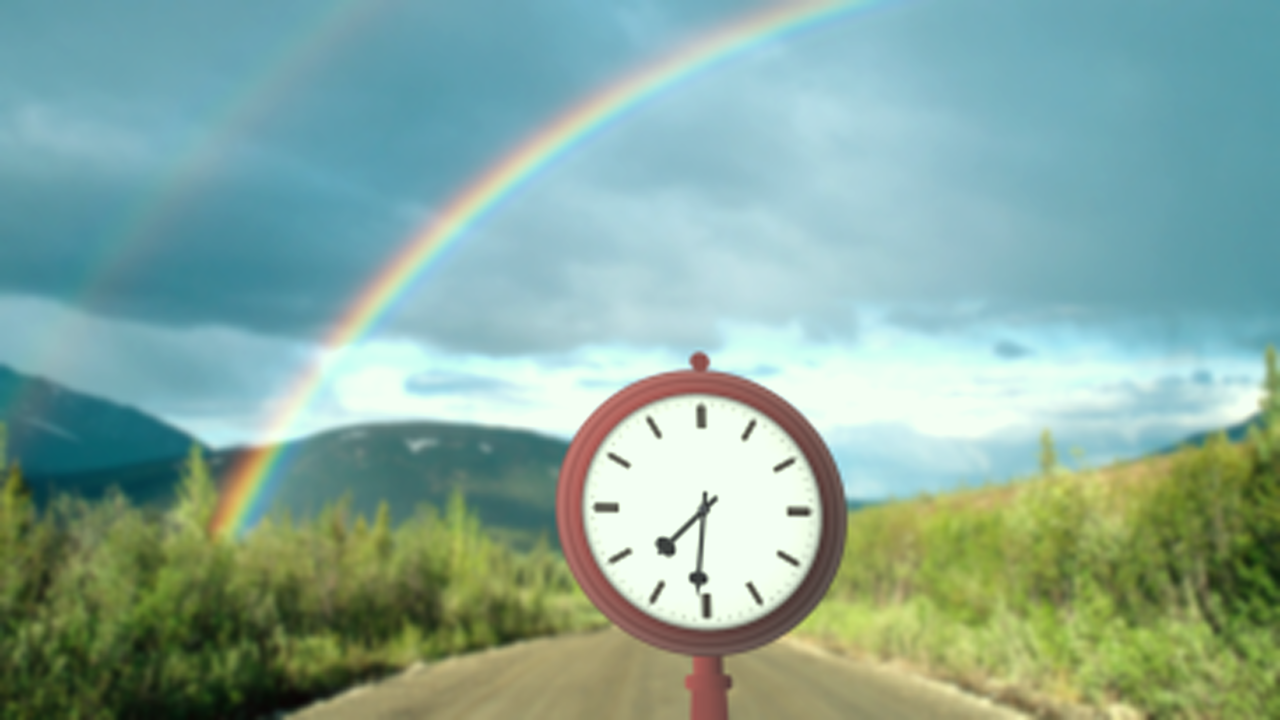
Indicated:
7.31
